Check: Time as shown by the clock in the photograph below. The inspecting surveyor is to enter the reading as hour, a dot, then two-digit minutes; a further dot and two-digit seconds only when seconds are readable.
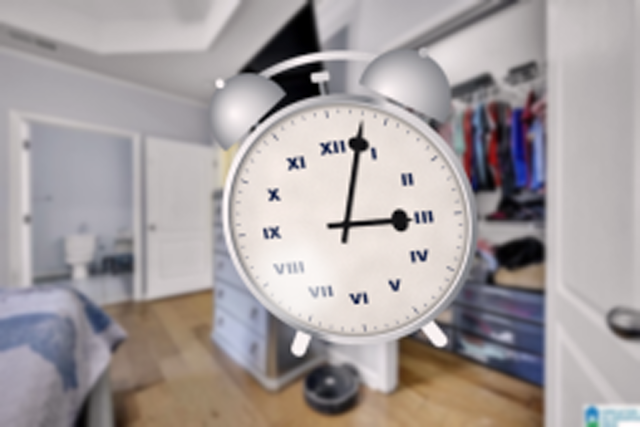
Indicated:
3.03
